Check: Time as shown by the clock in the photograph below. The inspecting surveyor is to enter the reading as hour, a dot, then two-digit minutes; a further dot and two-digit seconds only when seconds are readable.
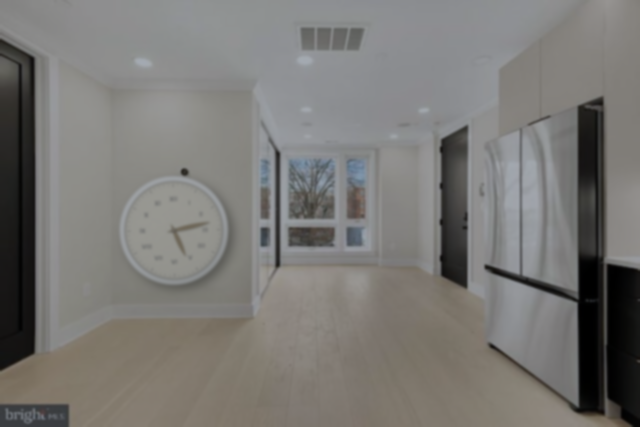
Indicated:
5.13
